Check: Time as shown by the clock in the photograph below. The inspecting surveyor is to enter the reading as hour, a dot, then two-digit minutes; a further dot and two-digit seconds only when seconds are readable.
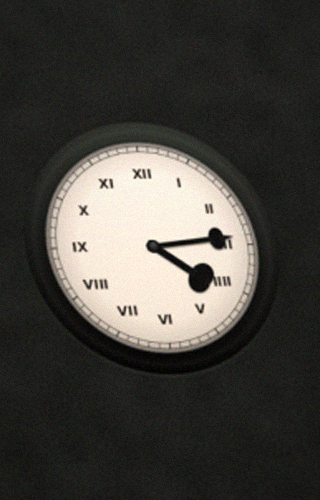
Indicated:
4.14
